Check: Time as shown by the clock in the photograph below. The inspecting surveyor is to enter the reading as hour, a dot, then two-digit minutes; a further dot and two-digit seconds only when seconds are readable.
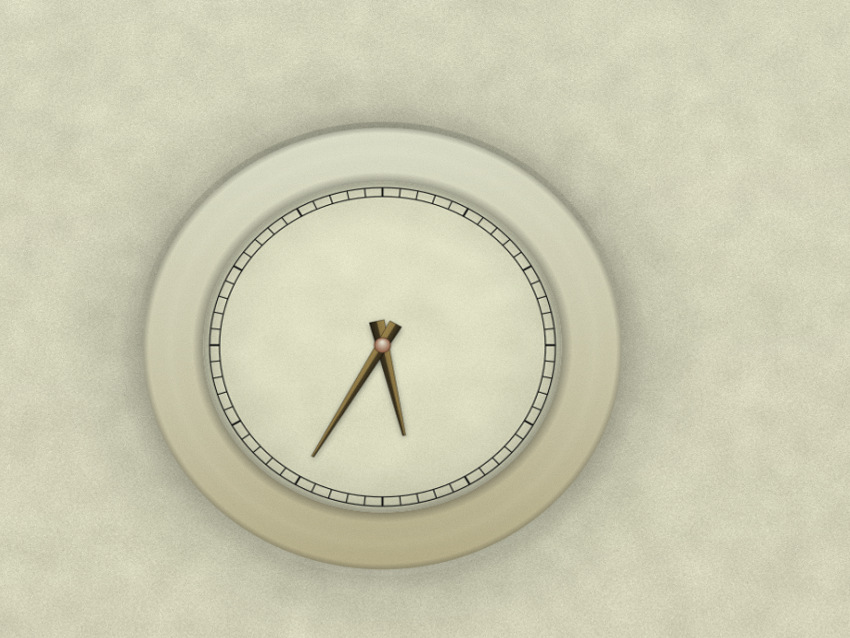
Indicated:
5.35
